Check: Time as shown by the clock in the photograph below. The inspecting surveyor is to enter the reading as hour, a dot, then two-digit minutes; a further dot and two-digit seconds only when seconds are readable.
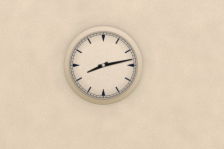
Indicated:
8.13
